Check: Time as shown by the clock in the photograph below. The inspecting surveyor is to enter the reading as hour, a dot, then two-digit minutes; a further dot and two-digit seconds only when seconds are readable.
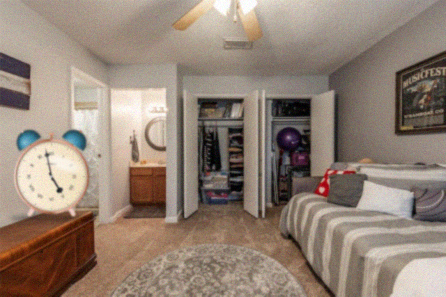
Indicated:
4.58
